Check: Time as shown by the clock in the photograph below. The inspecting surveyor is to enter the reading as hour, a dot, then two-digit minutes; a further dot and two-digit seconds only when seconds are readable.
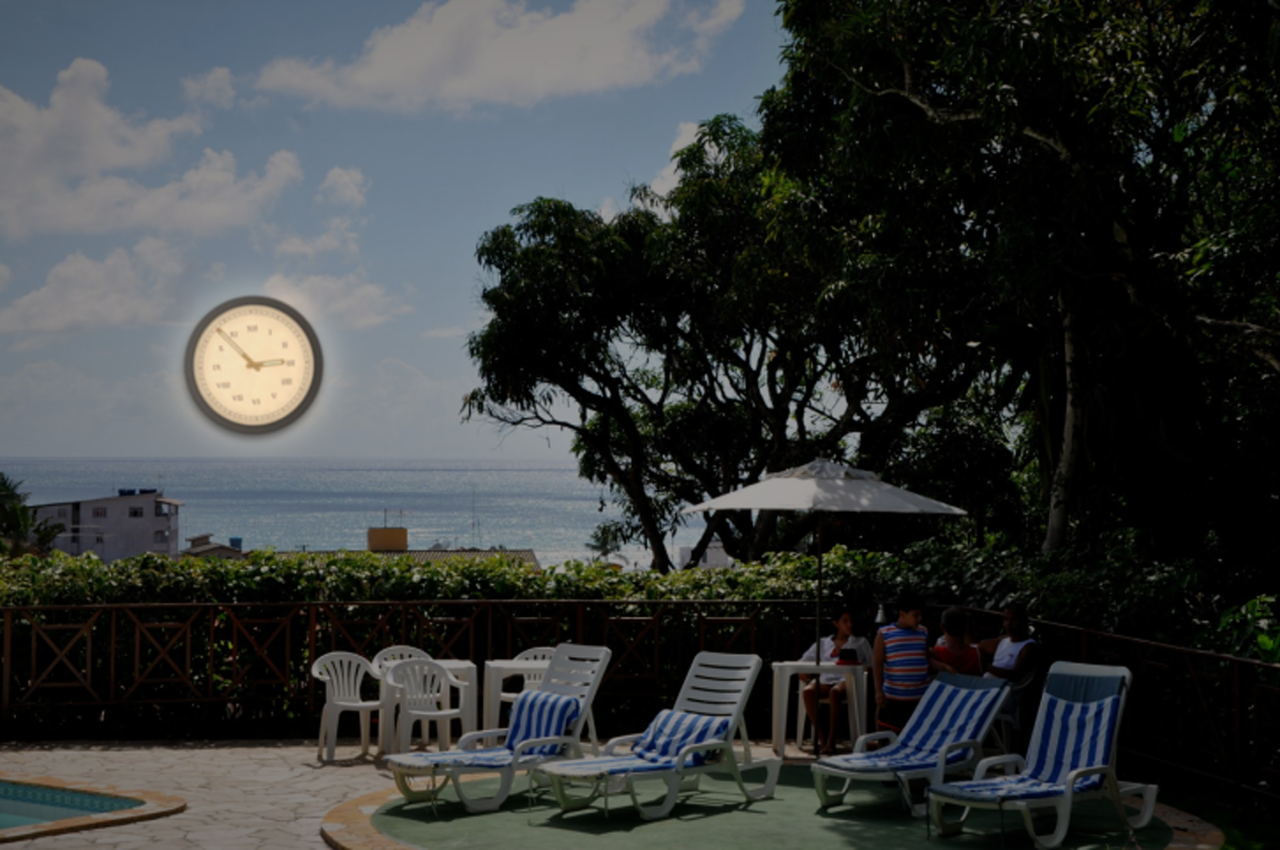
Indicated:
2.53
